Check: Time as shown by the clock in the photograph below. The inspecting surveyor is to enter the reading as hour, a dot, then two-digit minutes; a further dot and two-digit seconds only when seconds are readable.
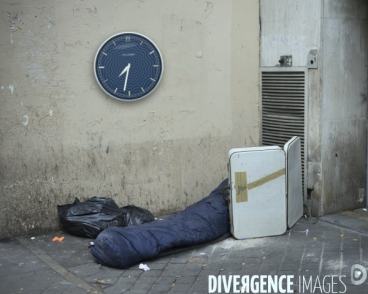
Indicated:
7.32
